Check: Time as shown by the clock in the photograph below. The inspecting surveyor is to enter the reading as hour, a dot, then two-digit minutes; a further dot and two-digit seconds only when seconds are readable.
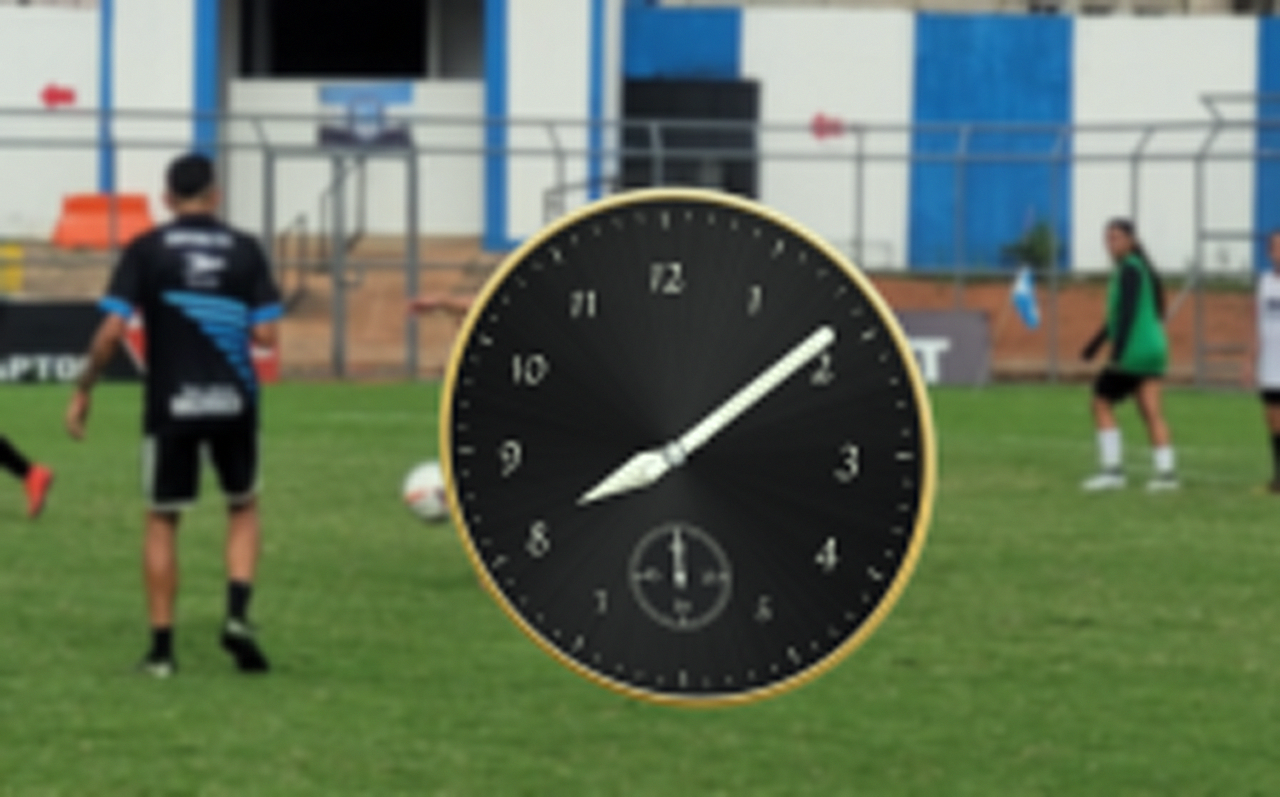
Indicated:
8.09
